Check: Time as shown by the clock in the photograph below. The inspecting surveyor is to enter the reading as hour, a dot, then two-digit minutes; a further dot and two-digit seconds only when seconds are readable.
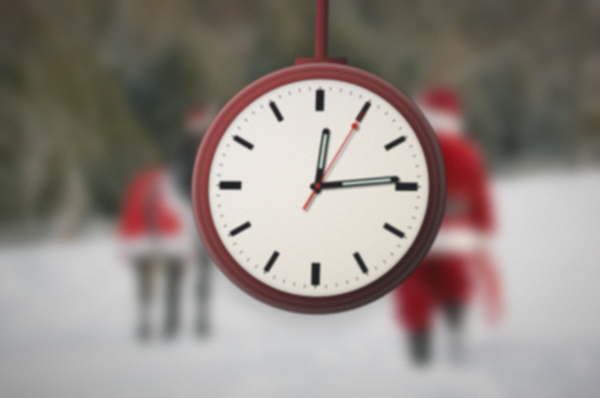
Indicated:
12.14.05
